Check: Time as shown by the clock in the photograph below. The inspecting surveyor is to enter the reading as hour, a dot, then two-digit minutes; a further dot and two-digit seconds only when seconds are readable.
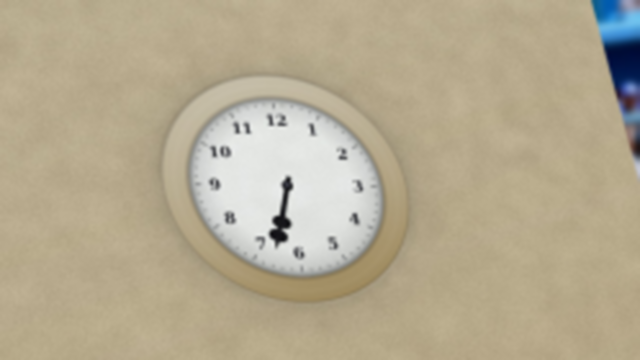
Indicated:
6.33
